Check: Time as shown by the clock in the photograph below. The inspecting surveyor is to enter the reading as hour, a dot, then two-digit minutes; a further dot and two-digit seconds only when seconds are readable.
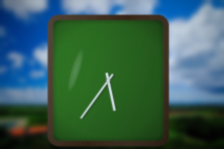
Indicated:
5.36
